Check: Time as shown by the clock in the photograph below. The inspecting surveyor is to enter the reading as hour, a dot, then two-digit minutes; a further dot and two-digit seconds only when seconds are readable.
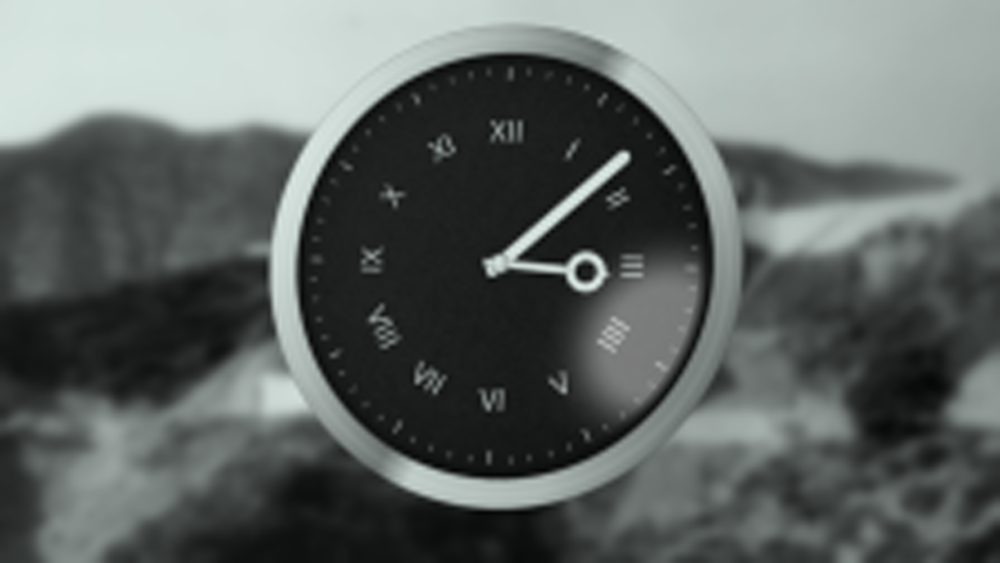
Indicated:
3.08
